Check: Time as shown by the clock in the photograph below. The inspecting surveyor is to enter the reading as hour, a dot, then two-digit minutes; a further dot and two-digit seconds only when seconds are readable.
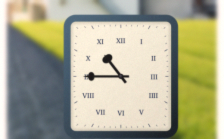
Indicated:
10.45
